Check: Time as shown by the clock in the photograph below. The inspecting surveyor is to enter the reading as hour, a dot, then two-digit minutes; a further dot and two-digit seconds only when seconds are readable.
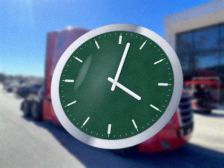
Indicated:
4.02
